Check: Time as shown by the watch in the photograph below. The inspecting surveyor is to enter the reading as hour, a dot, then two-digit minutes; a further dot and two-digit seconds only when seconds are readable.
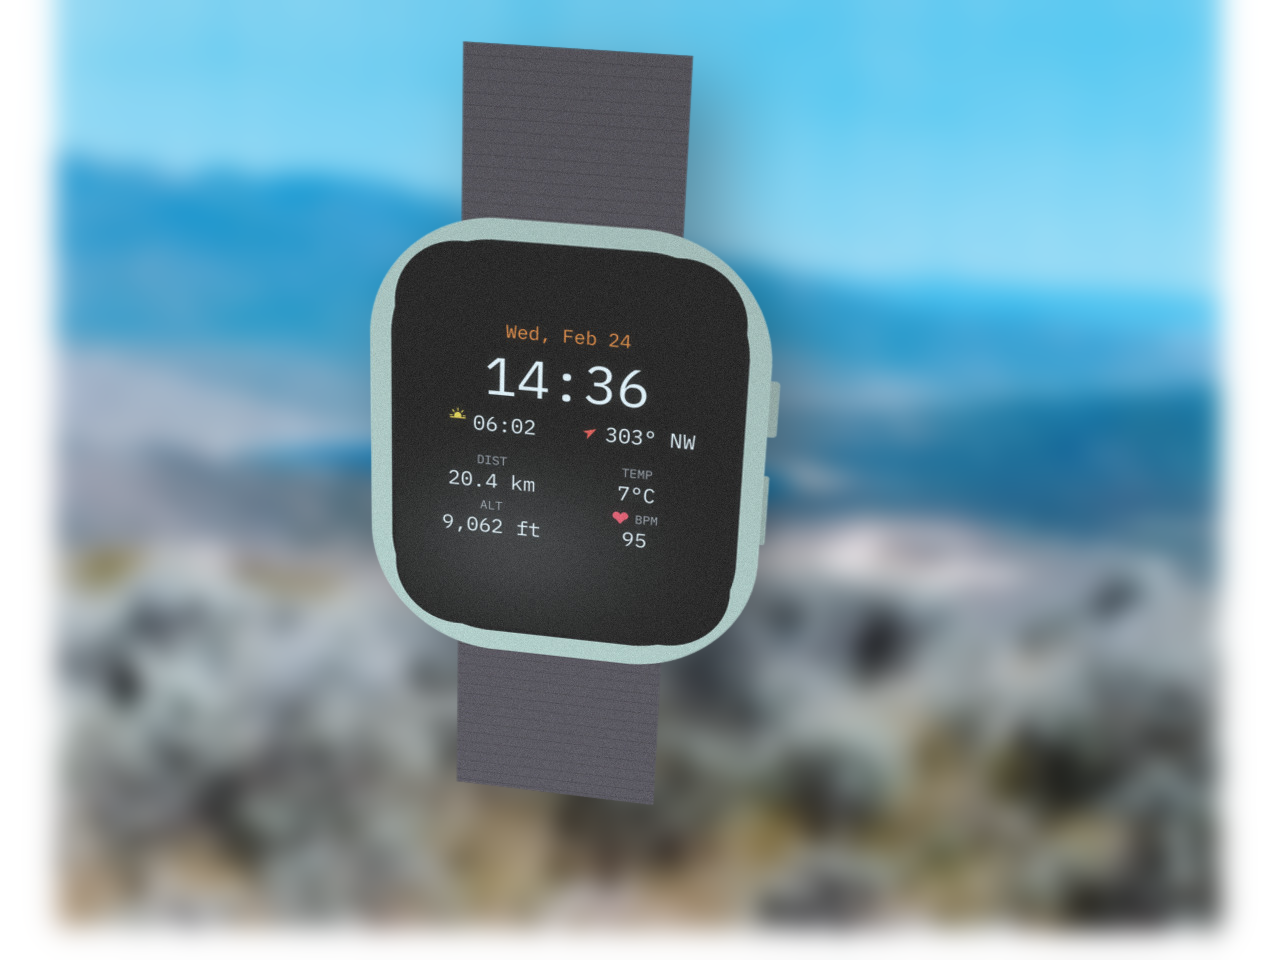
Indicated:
14.36
